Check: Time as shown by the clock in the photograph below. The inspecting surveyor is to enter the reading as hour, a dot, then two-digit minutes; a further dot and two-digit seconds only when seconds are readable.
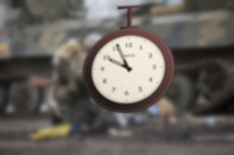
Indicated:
9.56
